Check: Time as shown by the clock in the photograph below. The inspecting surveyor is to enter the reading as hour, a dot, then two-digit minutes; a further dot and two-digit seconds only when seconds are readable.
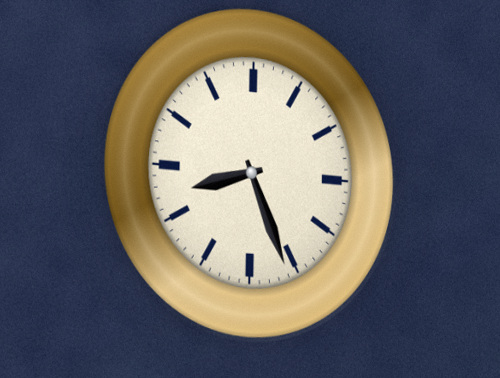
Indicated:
8.26
